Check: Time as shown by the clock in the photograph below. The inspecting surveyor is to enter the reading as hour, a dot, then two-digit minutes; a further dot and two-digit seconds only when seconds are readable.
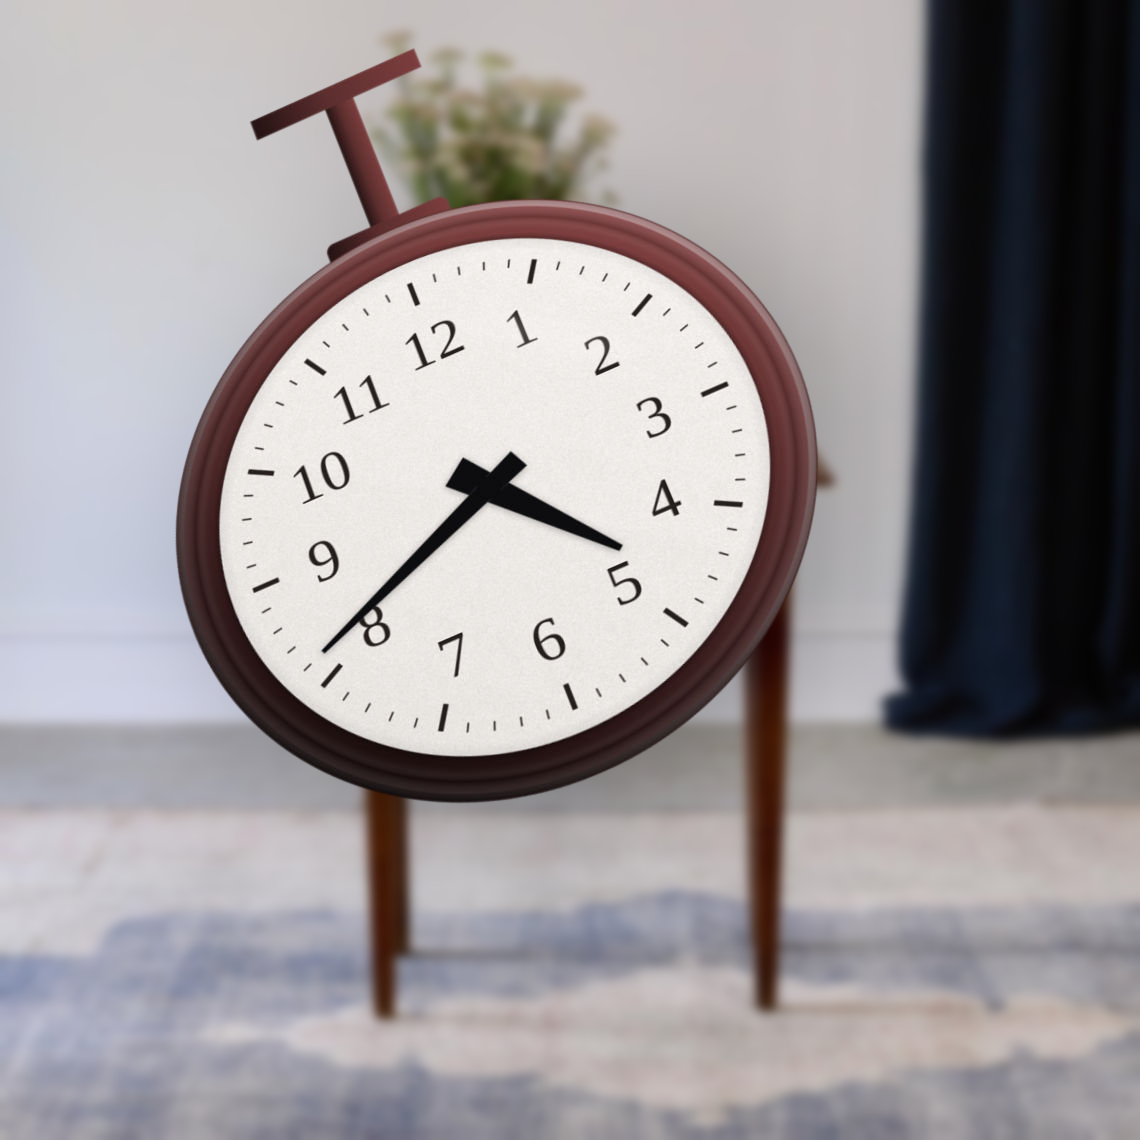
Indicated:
4.41
